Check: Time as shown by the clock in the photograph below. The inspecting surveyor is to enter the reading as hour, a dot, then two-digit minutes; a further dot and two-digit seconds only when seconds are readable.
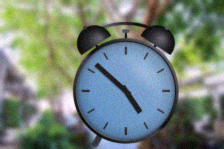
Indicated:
4.52
